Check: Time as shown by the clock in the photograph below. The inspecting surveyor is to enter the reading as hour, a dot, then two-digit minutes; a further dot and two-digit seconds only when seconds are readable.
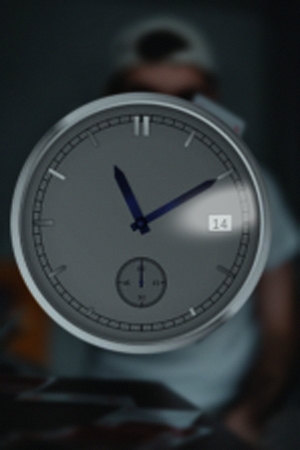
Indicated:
11.10
